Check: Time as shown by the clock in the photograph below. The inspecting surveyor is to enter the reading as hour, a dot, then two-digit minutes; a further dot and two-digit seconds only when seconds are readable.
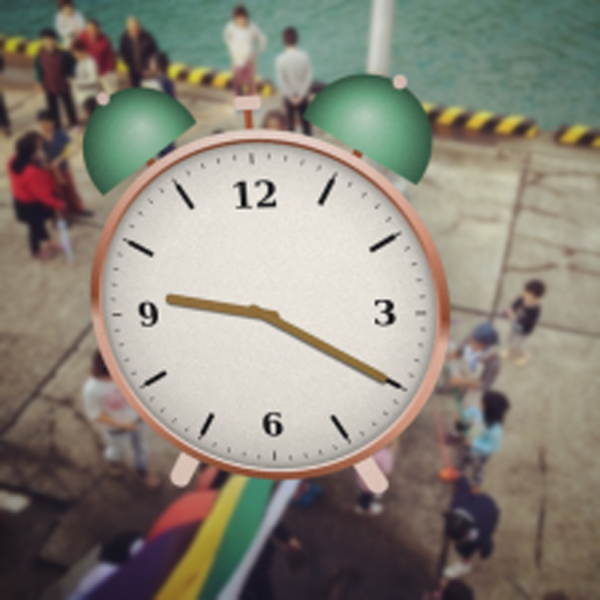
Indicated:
9.20
